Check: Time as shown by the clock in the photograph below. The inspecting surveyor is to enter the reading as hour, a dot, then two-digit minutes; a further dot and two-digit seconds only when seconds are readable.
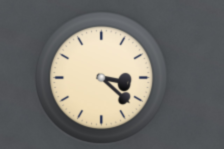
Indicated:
3.22
